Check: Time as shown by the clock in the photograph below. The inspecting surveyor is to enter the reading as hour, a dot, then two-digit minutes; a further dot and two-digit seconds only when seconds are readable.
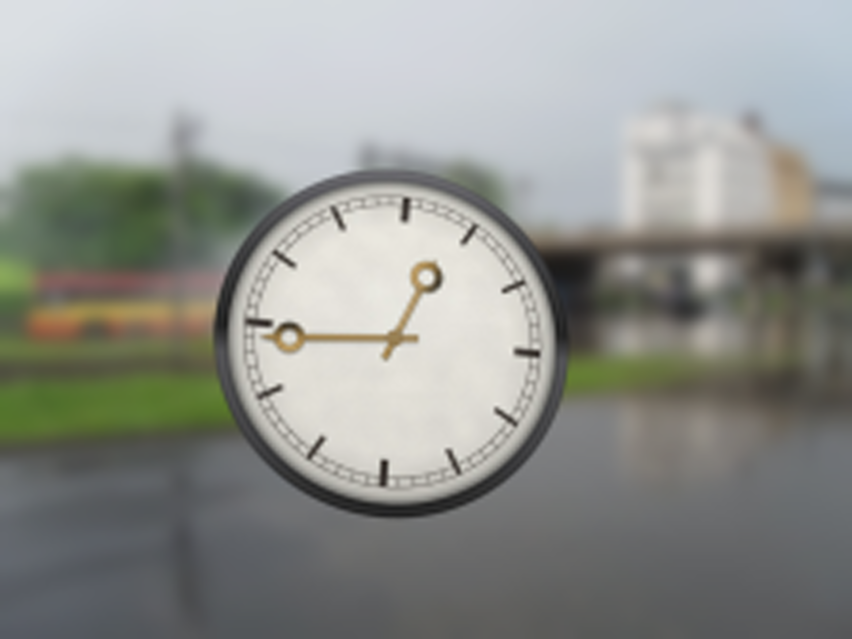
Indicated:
12.44
